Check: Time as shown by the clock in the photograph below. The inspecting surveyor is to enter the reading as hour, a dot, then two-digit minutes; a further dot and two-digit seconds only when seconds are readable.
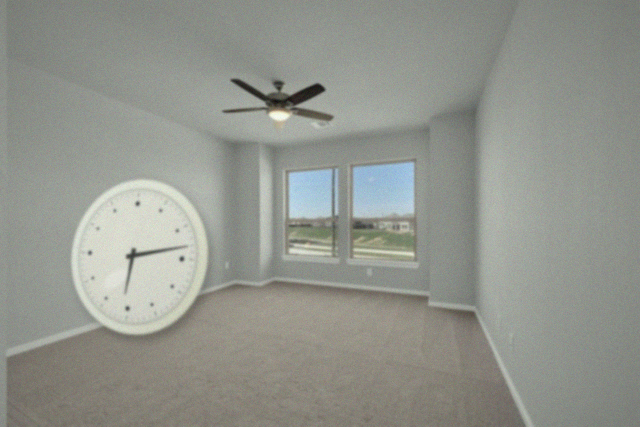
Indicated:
6.13
